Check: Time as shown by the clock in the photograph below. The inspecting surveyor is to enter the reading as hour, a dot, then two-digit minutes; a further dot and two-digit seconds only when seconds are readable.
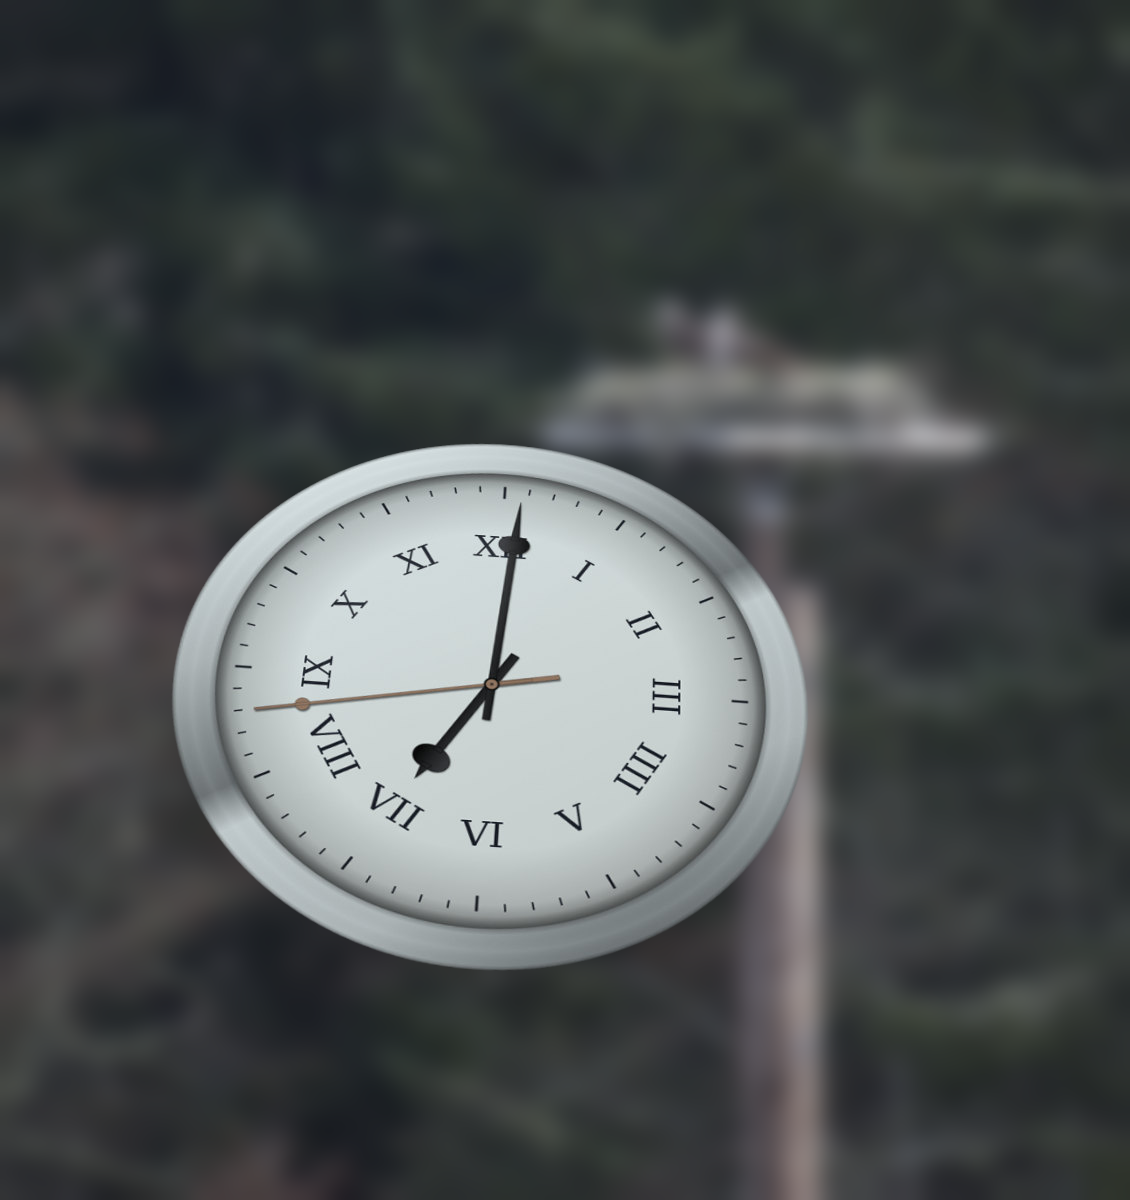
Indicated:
7.00.43
